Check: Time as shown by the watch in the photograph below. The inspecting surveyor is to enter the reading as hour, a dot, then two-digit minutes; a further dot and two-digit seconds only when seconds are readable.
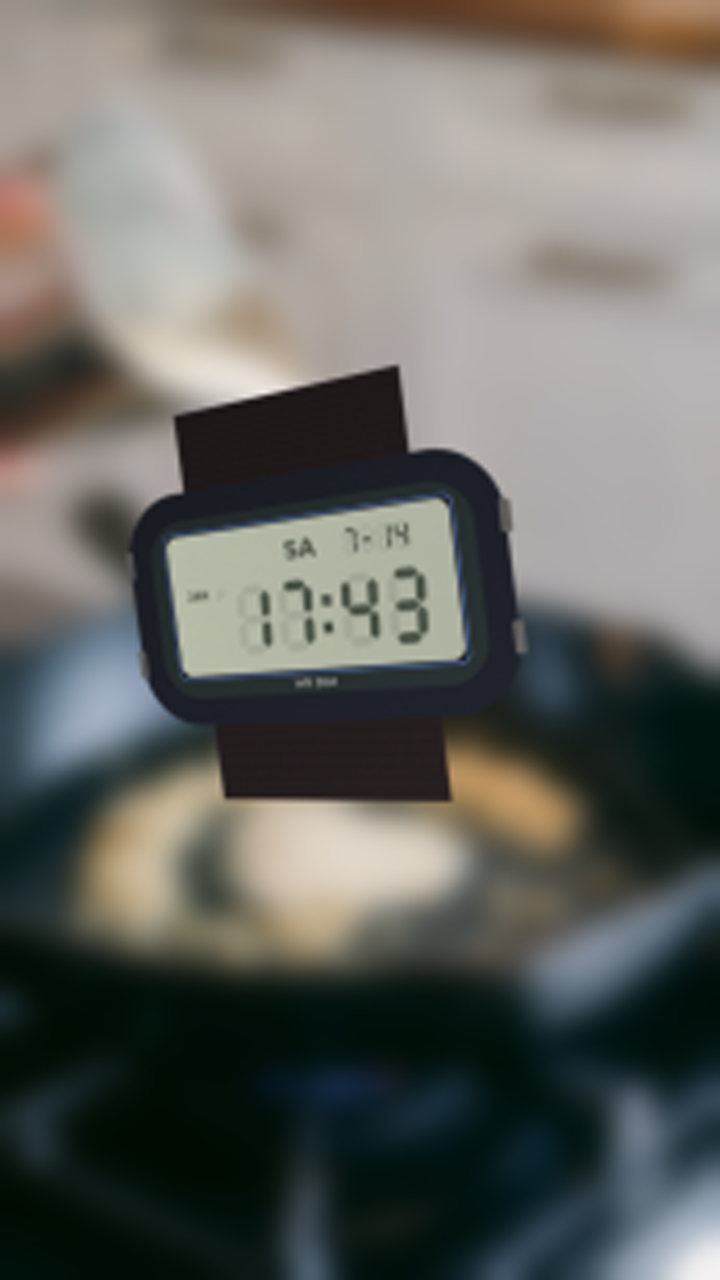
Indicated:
17.43
